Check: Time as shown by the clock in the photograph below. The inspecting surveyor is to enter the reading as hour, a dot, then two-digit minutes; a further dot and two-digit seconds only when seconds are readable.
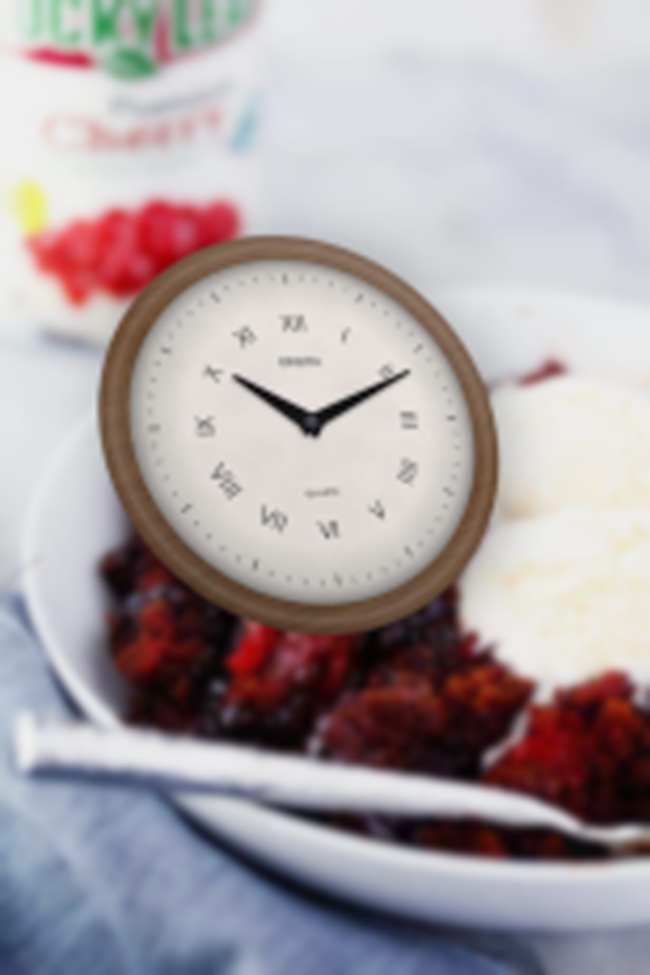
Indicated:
10.11
